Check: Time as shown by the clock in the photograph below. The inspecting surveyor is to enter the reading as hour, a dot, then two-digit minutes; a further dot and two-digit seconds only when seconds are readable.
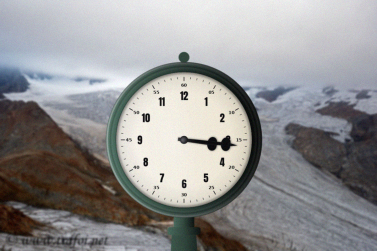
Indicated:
3.16
